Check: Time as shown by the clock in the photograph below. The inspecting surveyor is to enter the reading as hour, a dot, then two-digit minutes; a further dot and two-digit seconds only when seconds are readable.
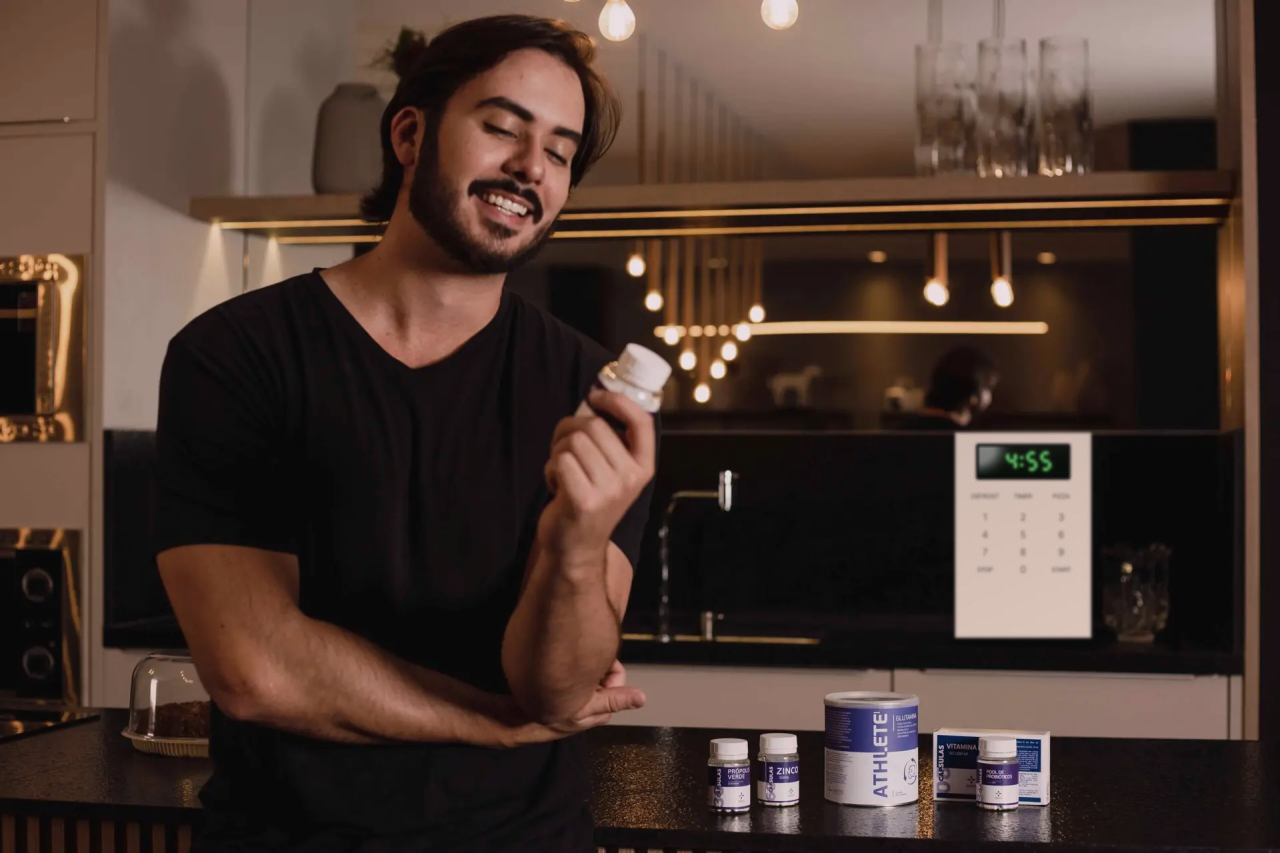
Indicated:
4.55
